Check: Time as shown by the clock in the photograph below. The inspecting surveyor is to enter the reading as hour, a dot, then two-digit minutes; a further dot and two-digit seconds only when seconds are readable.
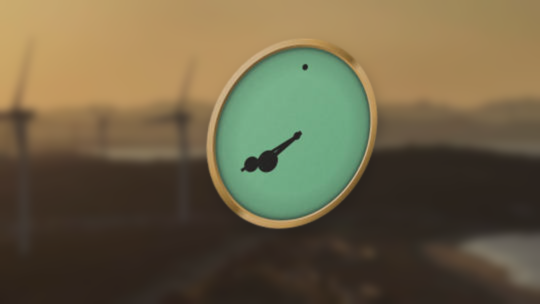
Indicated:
7.40
